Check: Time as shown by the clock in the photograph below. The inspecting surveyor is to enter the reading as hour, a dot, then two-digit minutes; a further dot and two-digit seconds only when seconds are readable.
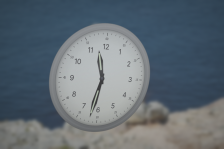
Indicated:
11.32
